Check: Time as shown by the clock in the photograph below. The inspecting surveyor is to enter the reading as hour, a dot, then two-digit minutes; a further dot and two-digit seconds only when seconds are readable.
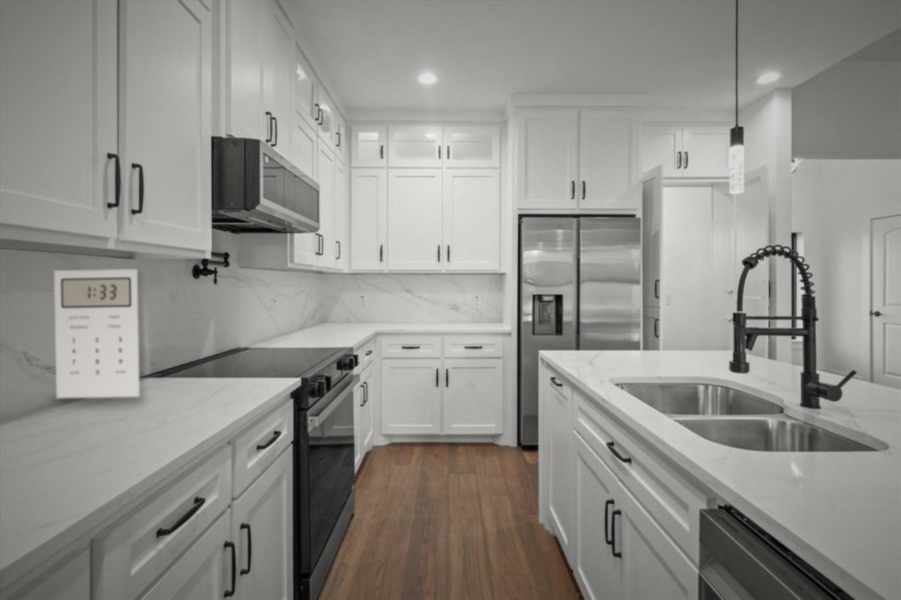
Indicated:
1.33
